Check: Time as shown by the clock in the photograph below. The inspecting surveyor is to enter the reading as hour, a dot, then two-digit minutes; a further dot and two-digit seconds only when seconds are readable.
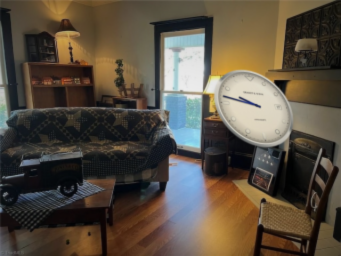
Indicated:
9.47
